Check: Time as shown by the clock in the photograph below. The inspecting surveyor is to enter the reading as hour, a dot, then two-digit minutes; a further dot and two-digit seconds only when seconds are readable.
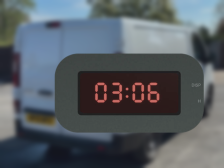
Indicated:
3.06
